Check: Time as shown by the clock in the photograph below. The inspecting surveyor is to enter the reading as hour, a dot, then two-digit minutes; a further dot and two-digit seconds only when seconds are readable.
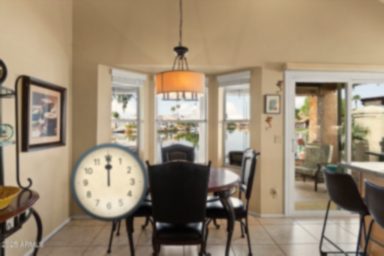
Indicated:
12.00
